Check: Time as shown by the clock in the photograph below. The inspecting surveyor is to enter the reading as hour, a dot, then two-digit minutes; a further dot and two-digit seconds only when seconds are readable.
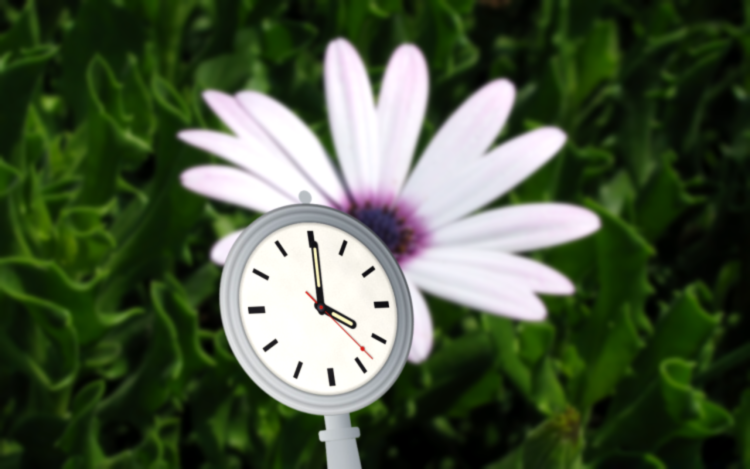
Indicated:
4.00.23
